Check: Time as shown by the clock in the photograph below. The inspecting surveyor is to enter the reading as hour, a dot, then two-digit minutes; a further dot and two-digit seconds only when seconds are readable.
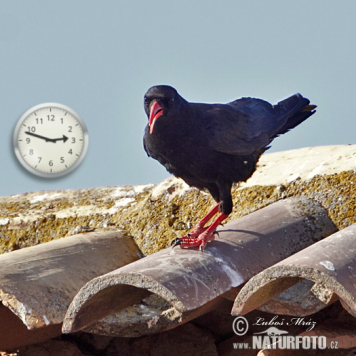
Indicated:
2.48
